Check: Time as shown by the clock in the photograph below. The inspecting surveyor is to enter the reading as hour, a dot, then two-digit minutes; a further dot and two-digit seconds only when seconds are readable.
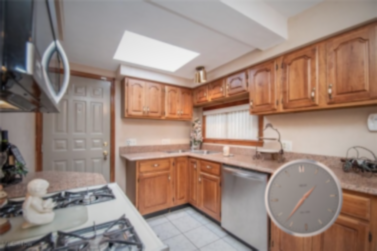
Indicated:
1.37
